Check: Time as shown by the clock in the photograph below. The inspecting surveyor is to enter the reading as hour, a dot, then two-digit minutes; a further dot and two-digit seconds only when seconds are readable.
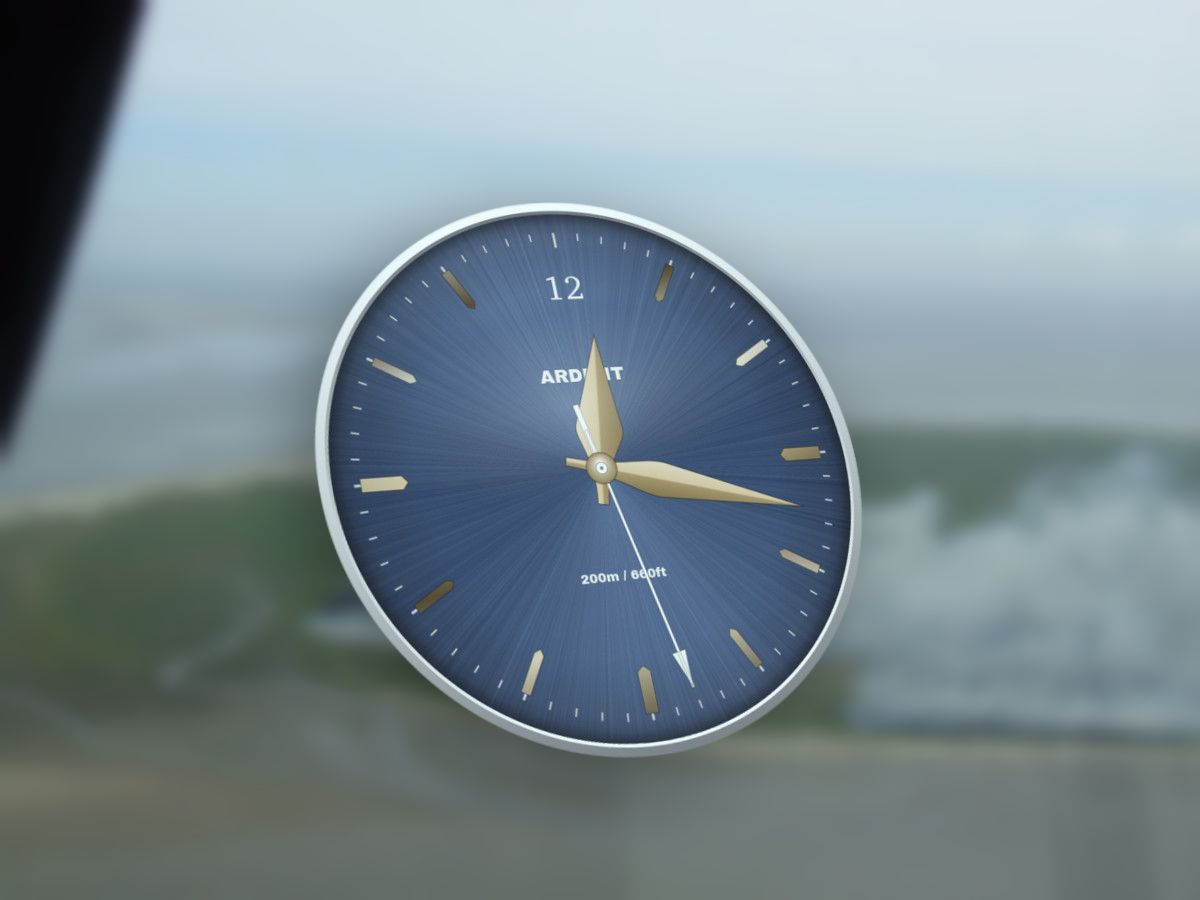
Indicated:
12.17.28
